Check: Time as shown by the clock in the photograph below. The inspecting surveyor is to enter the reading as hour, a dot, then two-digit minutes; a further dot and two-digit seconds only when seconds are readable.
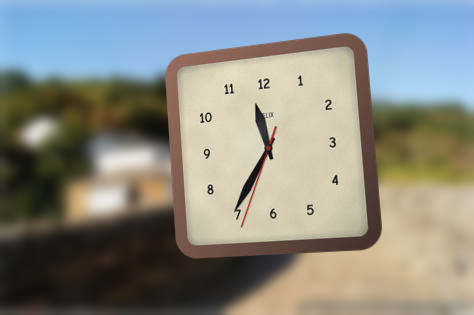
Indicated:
11.35.34
